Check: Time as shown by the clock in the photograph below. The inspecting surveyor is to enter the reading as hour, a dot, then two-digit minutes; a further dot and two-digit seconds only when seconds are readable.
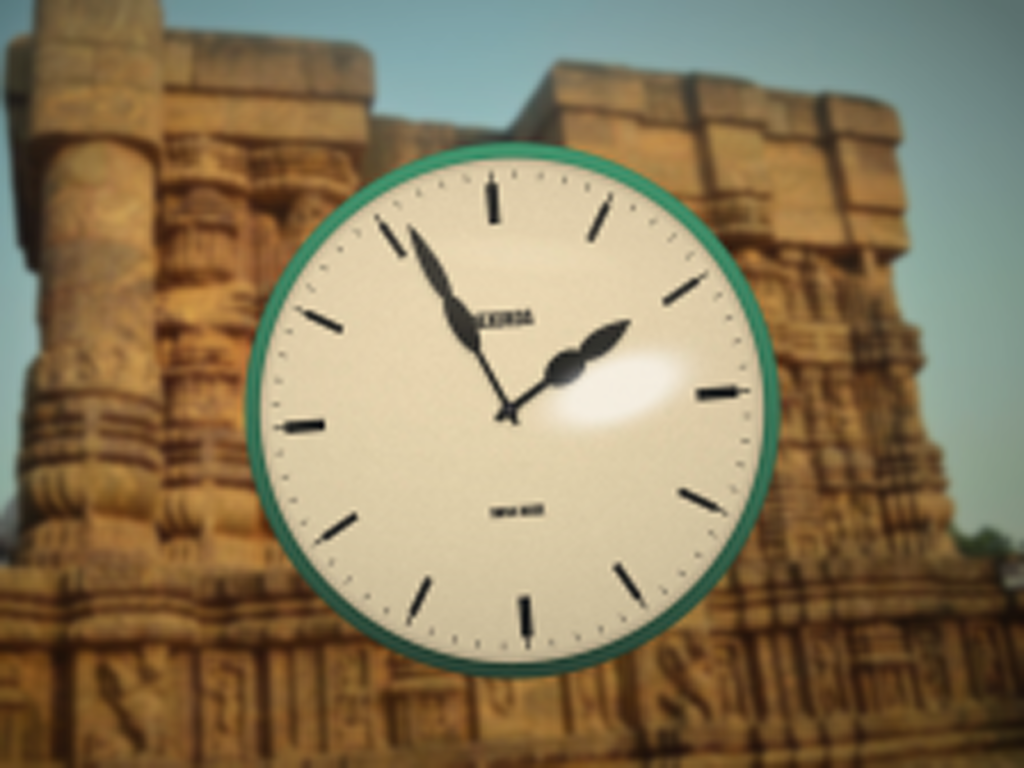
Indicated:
1.56
